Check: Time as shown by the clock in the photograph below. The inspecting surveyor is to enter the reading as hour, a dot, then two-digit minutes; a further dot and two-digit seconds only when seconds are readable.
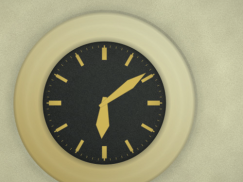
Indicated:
6.09
